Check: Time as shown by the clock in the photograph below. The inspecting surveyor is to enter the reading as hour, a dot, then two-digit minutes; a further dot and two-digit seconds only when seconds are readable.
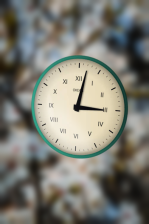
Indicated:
3.02
